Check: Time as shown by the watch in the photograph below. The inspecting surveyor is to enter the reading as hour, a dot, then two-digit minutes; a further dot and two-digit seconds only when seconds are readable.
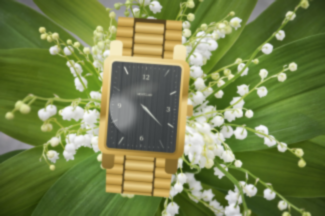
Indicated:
4.22
